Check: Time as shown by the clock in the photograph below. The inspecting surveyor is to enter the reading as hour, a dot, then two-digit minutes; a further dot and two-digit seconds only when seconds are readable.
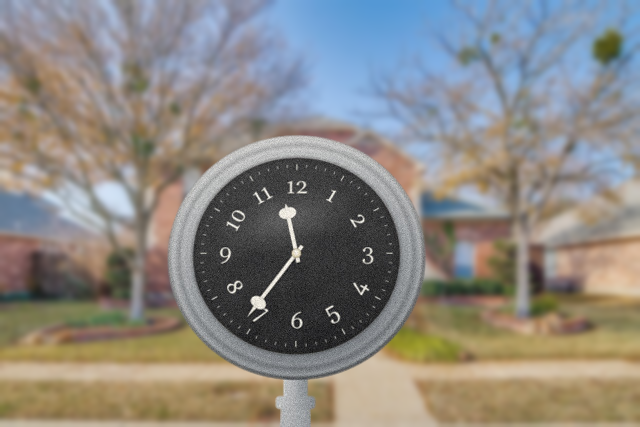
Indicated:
11.36
